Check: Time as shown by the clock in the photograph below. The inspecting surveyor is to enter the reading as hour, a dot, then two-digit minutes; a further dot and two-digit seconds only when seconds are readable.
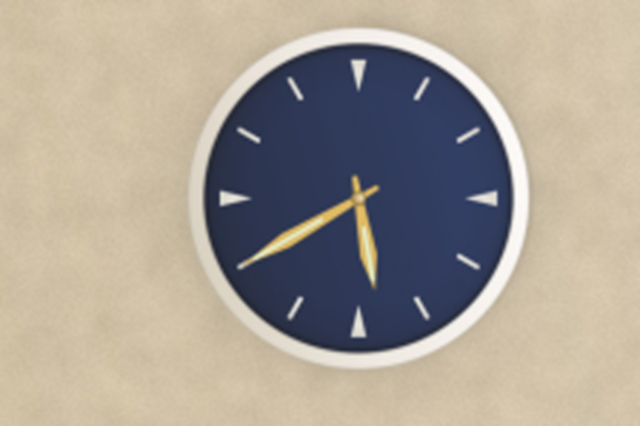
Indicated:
5.40
